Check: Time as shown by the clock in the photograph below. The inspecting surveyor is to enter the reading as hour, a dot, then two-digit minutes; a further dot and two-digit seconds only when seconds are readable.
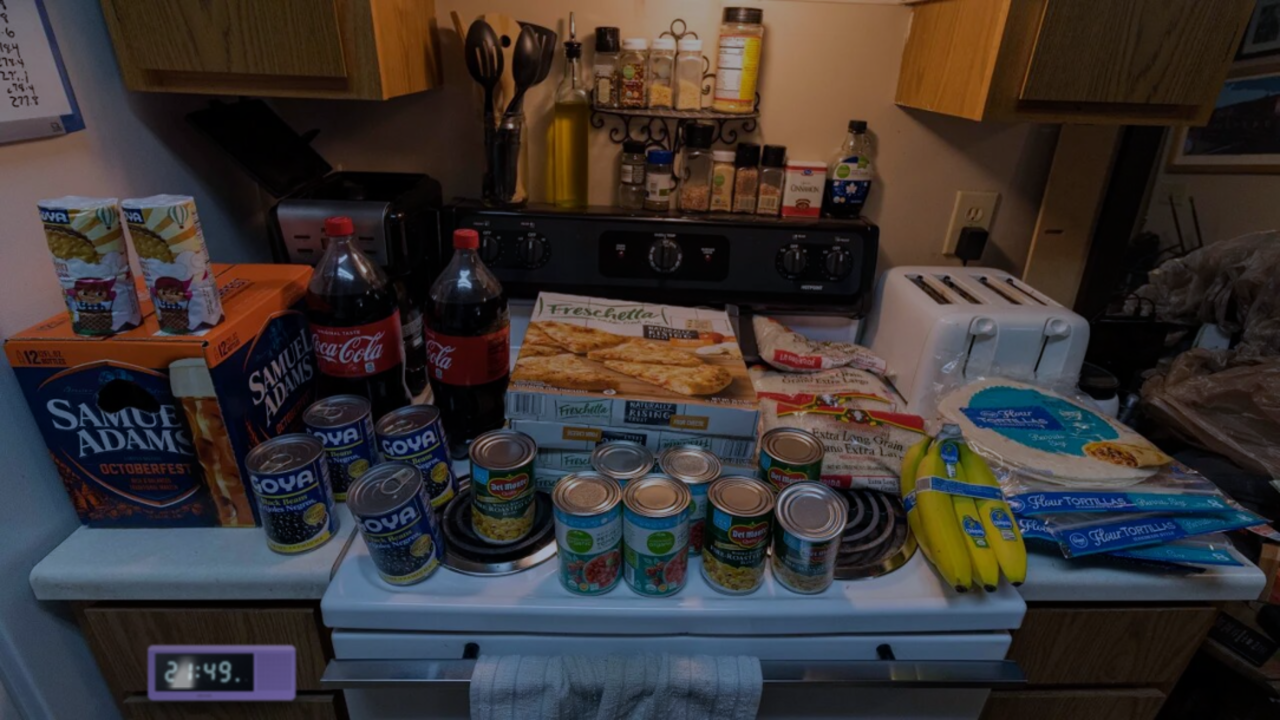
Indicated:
21.49
